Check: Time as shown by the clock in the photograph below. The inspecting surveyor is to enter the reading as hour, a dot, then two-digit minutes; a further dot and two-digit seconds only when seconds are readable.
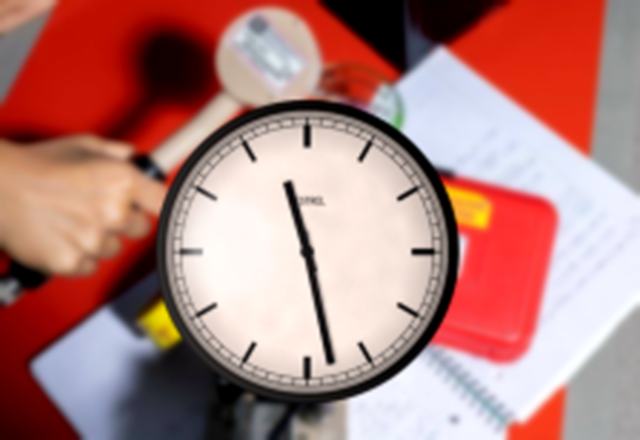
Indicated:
11.28
